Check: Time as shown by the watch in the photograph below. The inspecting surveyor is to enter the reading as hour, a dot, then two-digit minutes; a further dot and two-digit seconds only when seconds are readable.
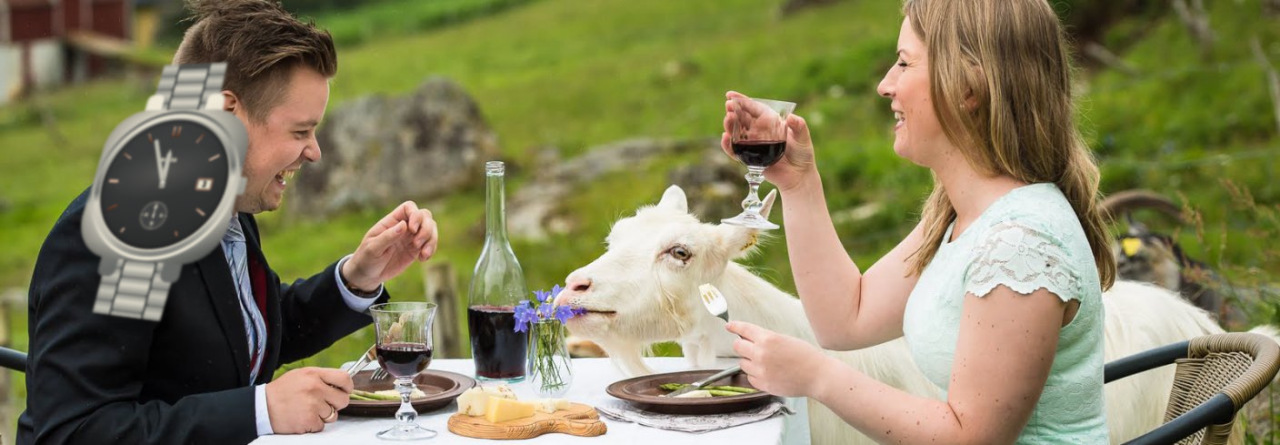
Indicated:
11.56
